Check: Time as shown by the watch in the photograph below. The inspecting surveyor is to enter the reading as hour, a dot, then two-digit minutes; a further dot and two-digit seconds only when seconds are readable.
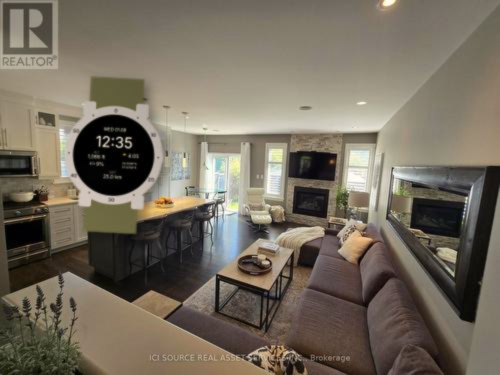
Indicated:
12.35
